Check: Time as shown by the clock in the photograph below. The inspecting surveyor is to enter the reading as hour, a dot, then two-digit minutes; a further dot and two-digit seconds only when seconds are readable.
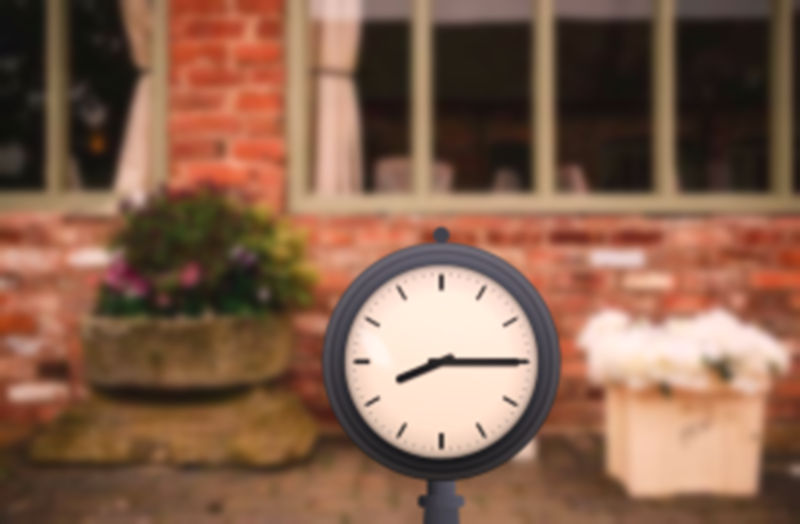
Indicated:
8.15
